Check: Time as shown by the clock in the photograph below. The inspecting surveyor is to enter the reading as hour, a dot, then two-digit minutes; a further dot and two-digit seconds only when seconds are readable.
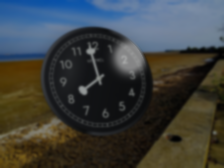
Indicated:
7.59
